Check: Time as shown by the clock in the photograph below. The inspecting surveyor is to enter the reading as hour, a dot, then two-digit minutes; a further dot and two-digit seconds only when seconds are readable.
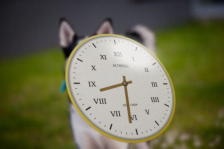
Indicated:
8.31
